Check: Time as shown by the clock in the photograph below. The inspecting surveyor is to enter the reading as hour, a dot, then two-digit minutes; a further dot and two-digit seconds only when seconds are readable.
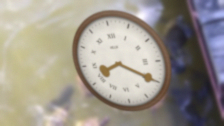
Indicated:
8.20
